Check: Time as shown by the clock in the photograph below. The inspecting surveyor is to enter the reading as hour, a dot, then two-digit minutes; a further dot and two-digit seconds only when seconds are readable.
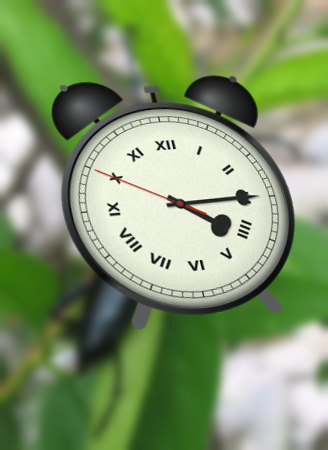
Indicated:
4.14.50
